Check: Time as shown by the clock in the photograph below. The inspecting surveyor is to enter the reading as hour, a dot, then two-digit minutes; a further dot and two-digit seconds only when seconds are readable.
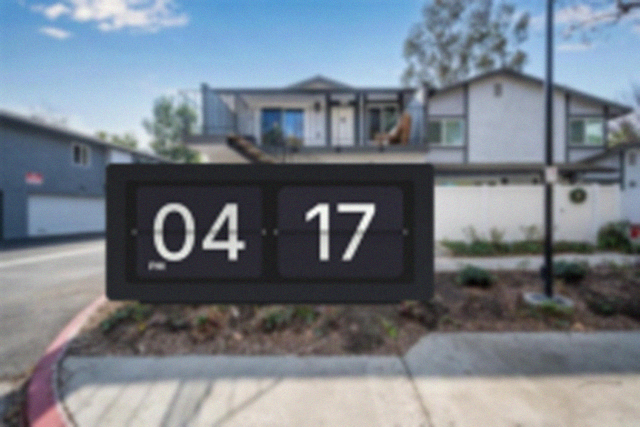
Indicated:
4.17
